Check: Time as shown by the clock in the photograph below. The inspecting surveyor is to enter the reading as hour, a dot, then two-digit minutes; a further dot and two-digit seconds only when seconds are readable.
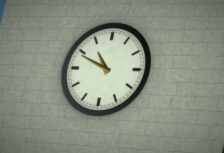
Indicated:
10.49
